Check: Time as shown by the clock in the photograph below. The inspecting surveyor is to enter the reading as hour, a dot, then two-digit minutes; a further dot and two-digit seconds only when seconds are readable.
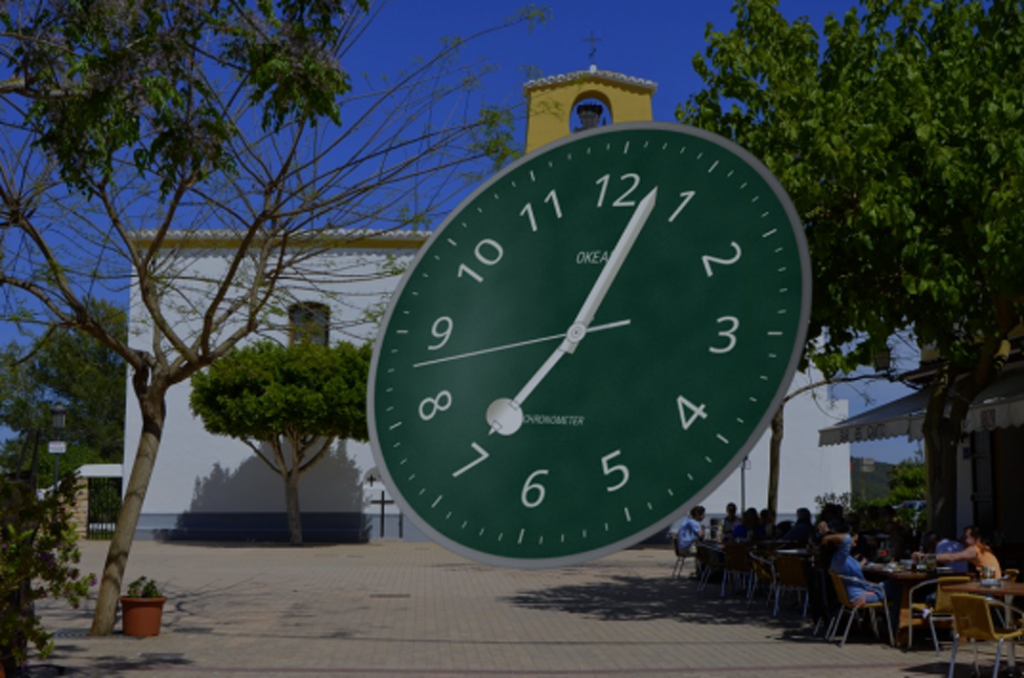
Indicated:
7.02.43
